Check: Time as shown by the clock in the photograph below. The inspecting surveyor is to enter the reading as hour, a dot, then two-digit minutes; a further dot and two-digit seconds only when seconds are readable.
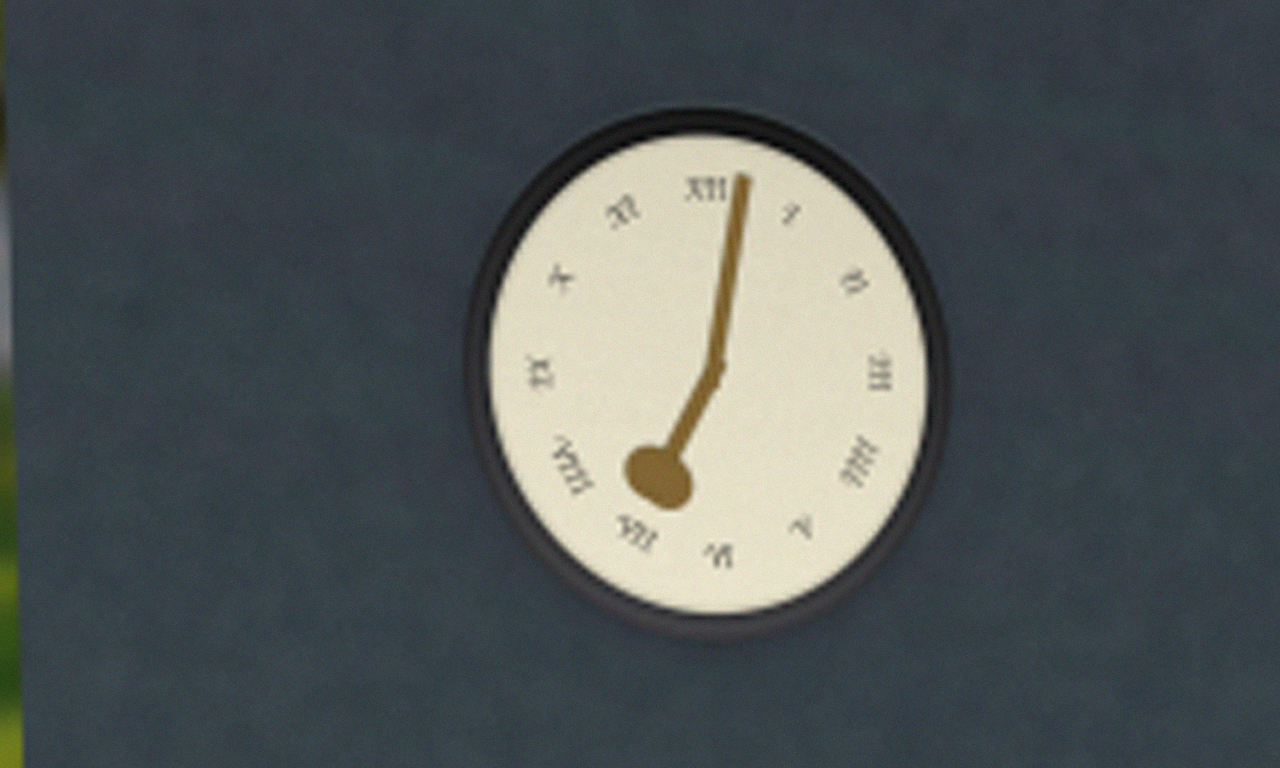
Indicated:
7.02
